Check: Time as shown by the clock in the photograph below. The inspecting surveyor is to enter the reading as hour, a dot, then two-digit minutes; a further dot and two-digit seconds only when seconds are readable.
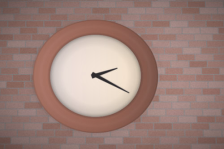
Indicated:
2.20
